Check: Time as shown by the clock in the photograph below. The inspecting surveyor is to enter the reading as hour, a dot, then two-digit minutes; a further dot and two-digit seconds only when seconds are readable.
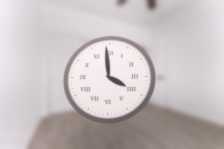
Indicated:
3.59
